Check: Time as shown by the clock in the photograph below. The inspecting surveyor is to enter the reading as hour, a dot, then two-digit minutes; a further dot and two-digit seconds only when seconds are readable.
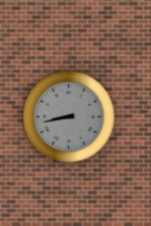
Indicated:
8.43
